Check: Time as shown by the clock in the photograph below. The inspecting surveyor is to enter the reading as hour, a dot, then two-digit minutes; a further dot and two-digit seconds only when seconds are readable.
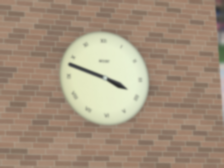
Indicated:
3.48
